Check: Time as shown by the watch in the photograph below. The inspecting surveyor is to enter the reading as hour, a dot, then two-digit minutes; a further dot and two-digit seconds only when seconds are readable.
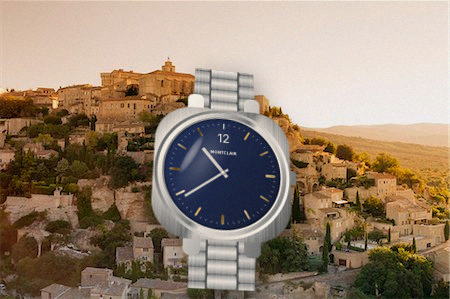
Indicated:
10.39
